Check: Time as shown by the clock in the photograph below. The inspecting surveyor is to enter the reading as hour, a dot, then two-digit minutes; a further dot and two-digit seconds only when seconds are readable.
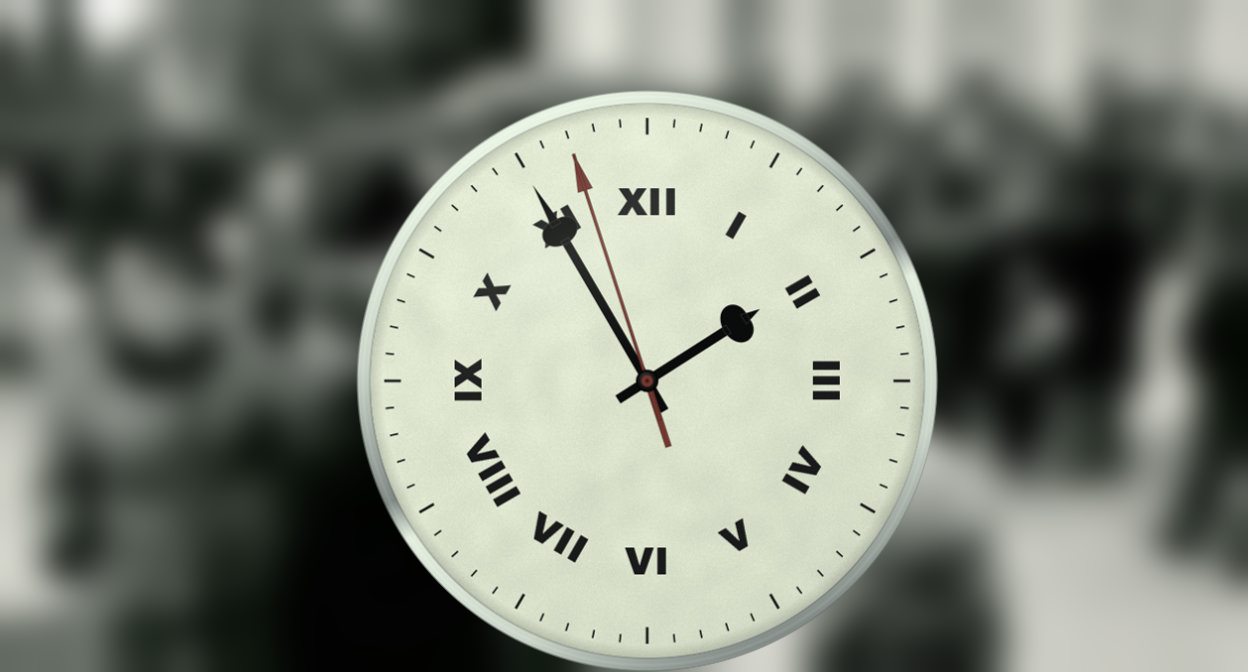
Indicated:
1.54.57
